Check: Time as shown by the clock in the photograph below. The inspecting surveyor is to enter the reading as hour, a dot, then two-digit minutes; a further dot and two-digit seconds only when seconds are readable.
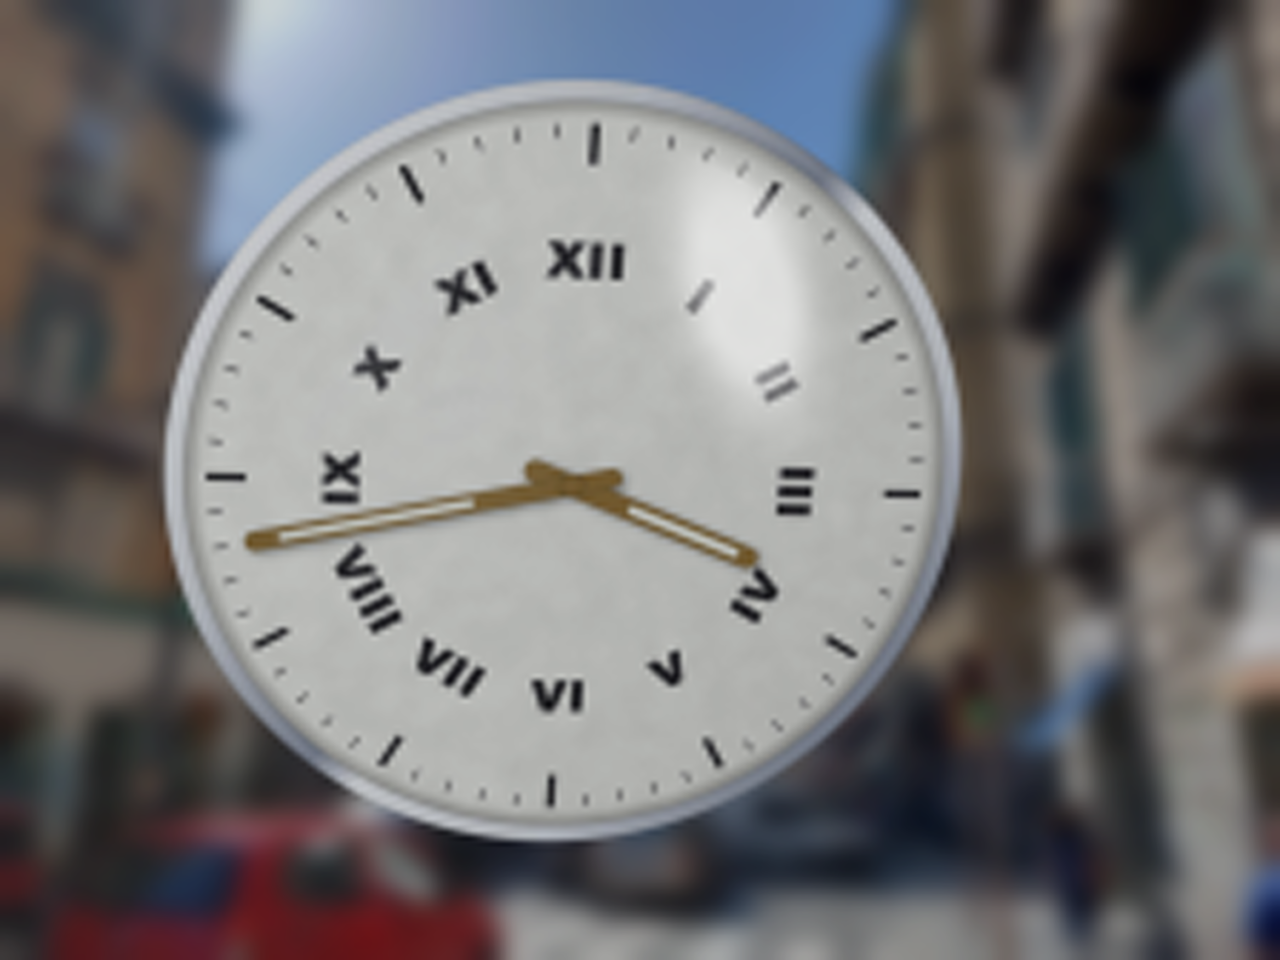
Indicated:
3.43
